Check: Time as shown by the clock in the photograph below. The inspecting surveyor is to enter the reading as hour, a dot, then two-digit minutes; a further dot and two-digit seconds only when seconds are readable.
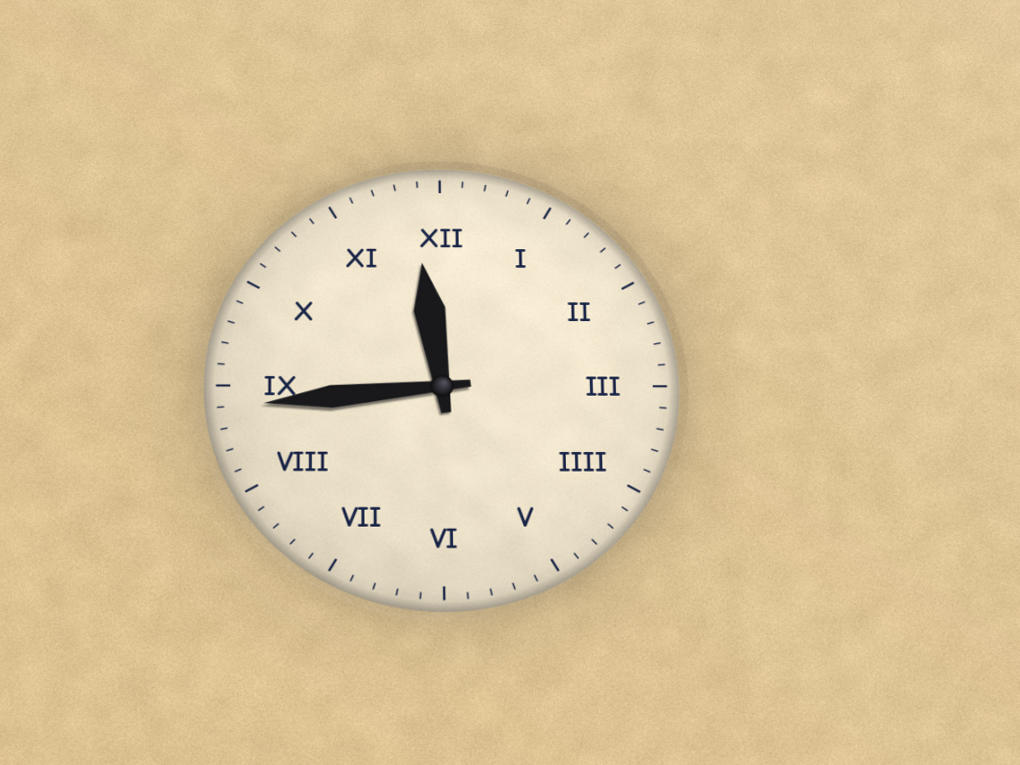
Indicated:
11.44
